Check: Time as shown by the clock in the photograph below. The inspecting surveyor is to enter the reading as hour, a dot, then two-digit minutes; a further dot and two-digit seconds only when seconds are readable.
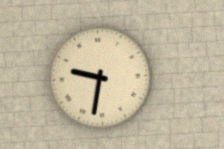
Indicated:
9.32
